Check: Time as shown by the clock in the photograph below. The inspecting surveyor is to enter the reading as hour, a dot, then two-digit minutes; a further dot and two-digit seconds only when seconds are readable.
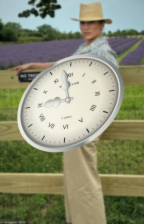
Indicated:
8.58
